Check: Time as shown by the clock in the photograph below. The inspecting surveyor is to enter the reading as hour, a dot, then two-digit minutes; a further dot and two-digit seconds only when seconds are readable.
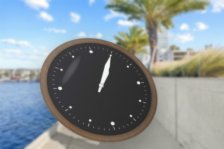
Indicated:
1.05
